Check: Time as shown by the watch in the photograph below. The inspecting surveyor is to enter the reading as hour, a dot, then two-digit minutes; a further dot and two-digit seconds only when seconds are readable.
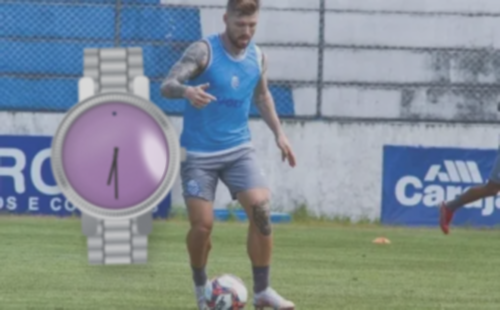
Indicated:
6.30
